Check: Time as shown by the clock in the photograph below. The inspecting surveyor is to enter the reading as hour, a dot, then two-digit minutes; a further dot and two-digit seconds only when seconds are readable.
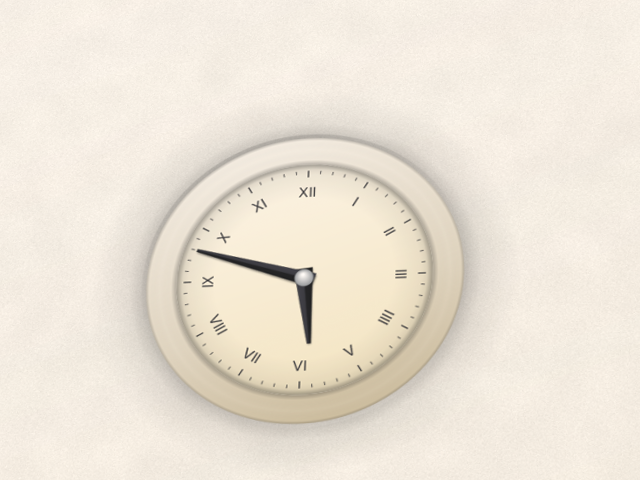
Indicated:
5.48
